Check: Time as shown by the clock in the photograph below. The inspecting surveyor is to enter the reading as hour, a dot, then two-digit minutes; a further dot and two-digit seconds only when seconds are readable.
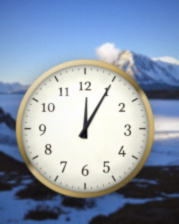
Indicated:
12.05
